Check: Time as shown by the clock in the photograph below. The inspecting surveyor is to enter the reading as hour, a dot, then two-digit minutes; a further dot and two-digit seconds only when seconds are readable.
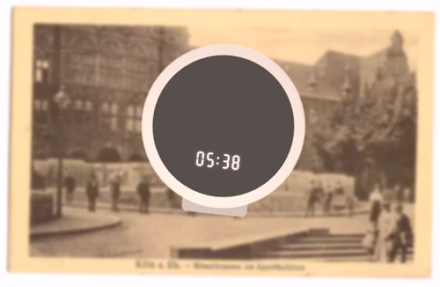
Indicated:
5.38
